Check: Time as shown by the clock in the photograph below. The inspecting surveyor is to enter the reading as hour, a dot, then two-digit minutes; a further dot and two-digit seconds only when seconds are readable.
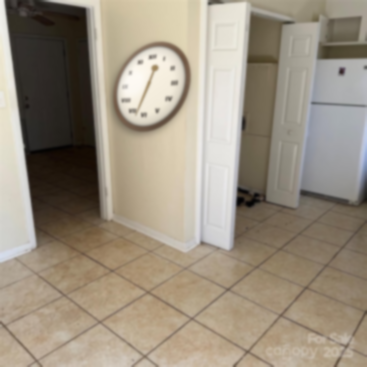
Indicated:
12.33
